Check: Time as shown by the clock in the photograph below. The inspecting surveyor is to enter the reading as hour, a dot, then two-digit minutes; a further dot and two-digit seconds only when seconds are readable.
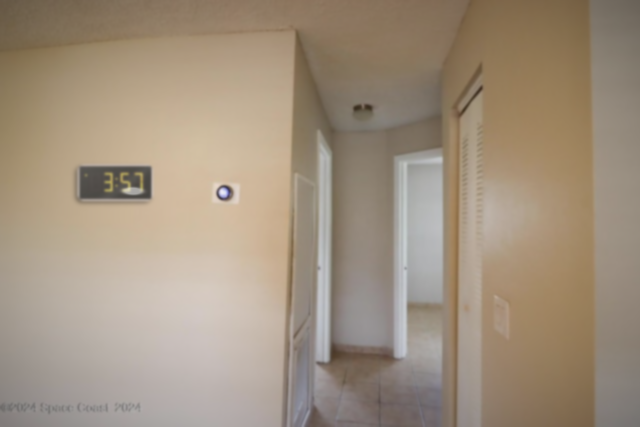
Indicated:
3.57
